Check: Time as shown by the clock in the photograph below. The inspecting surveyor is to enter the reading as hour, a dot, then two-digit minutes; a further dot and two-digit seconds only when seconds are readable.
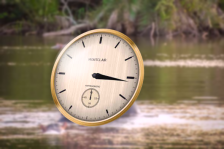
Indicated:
3.16
